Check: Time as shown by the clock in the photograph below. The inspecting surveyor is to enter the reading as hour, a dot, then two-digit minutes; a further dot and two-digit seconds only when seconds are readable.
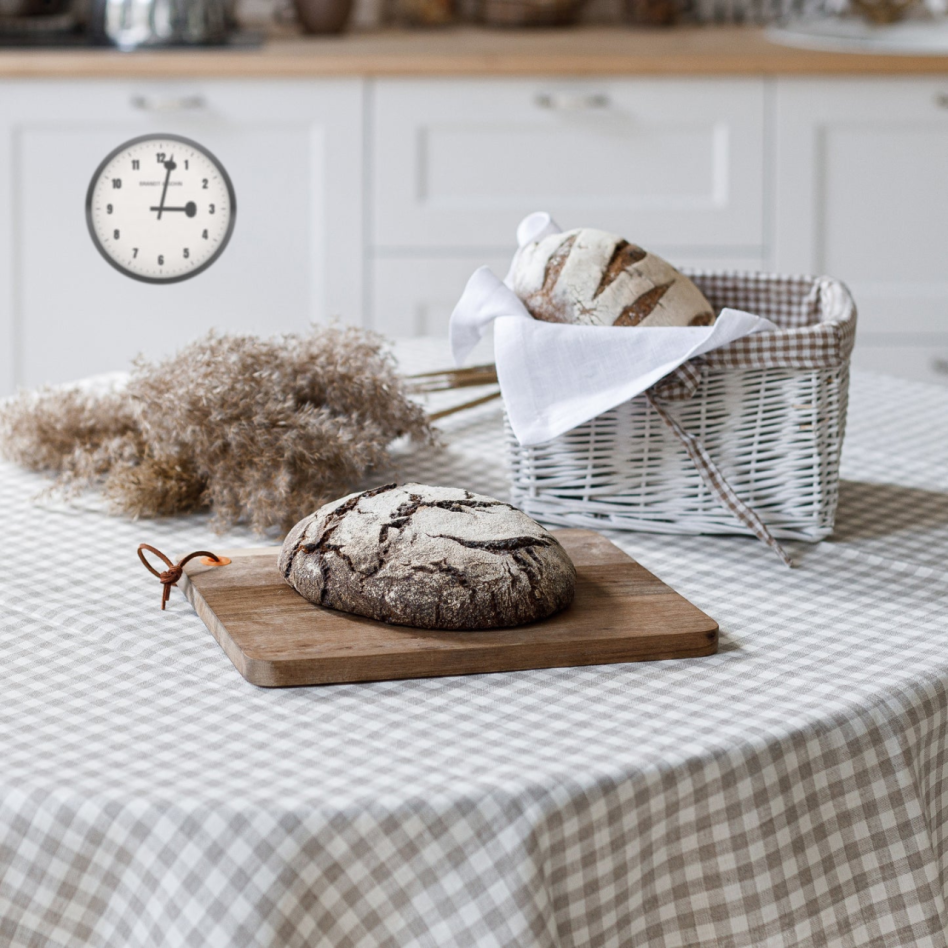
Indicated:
3.02
